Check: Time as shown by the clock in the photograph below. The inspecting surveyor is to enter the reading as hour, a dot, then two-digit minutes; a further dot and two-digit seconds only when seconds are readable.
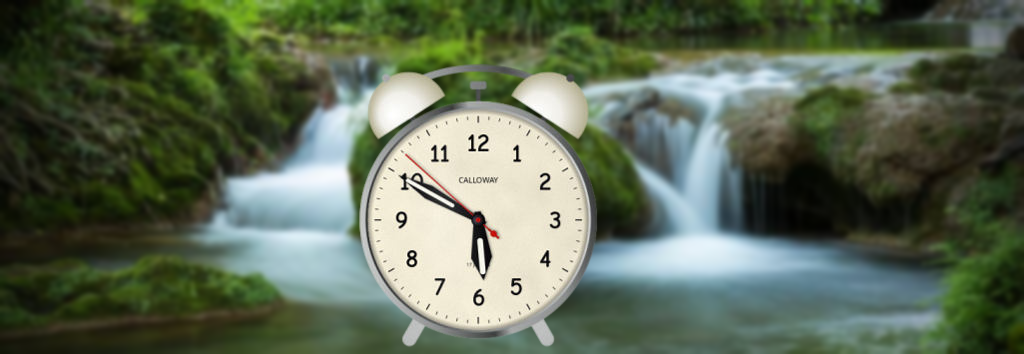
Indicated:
5.49.52
